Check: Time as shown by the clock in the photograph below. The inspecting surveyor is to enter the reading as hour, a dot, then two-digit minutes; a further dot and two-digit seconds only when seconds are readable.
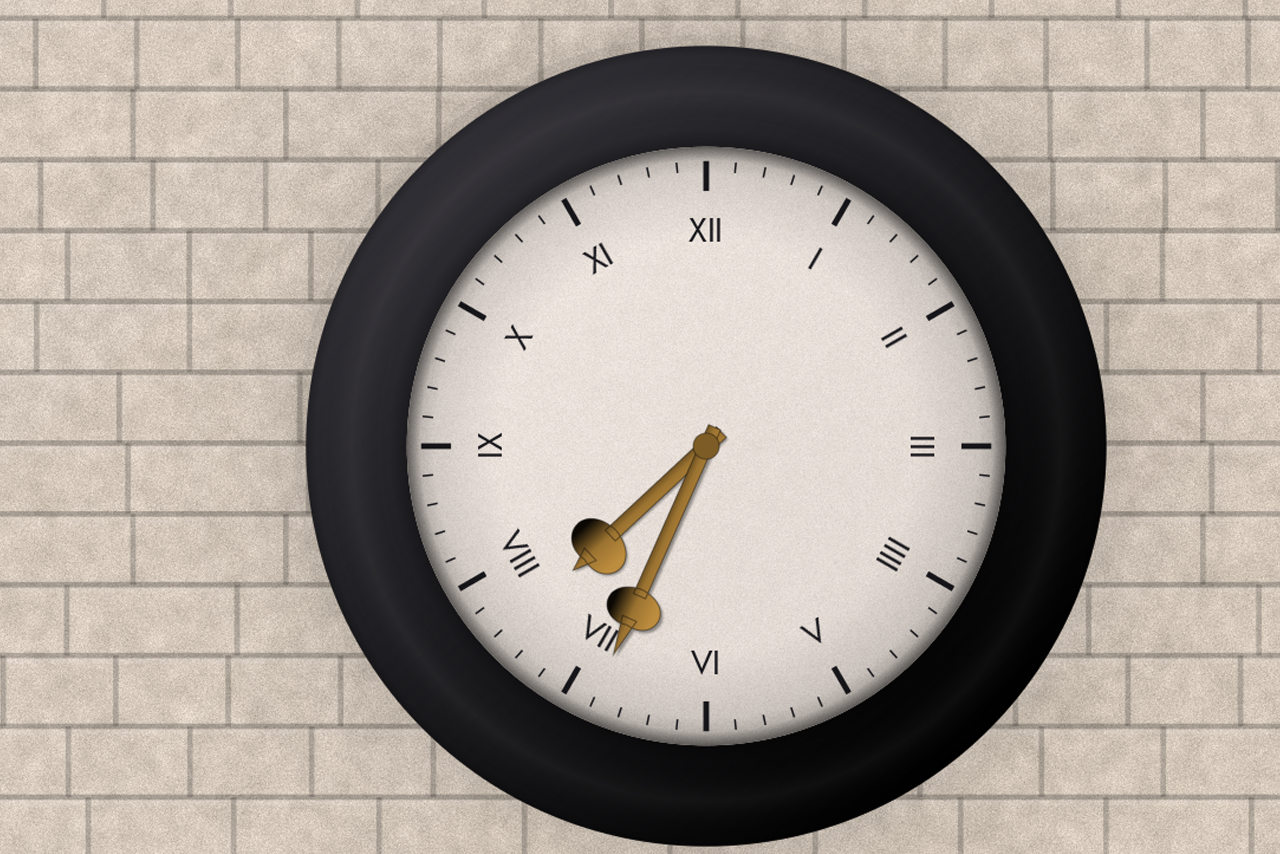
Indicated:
7.34
